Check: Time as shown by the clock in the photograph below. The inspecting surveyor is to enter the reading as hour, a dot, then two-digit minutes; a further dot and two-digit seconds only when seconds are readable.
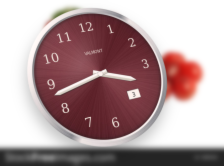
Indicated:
3.43
